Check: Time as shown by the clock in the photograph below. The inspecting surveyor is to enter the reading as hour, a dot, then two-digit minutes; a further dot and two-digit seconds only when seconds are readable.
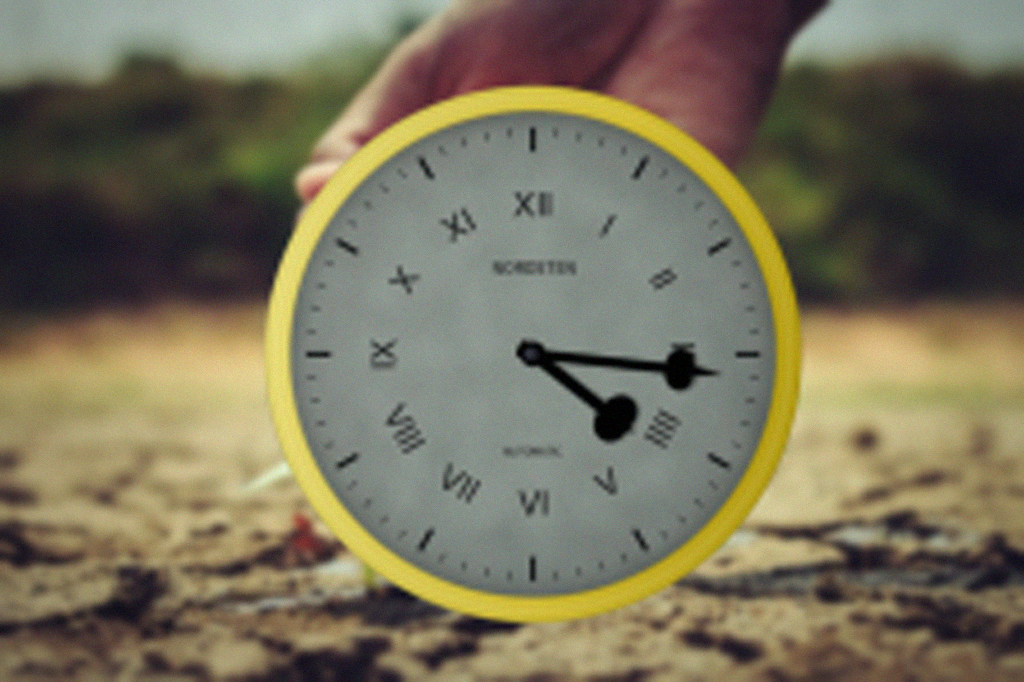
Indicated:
4.16
